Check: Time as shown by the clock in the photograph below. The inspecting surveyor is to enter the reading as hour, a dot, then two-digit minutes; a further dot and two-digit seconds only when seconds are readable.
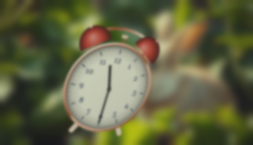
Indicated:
11.30
